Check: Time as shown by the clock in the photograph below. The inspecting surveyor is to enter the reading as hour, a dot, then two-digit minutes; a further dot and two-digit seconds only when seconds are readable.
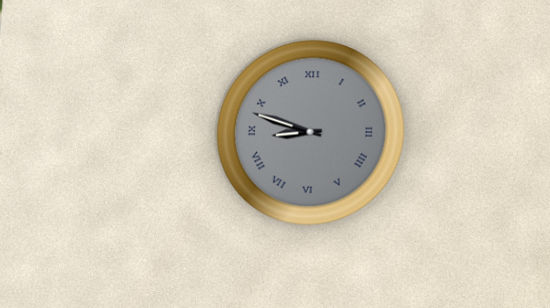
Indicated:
8.48
